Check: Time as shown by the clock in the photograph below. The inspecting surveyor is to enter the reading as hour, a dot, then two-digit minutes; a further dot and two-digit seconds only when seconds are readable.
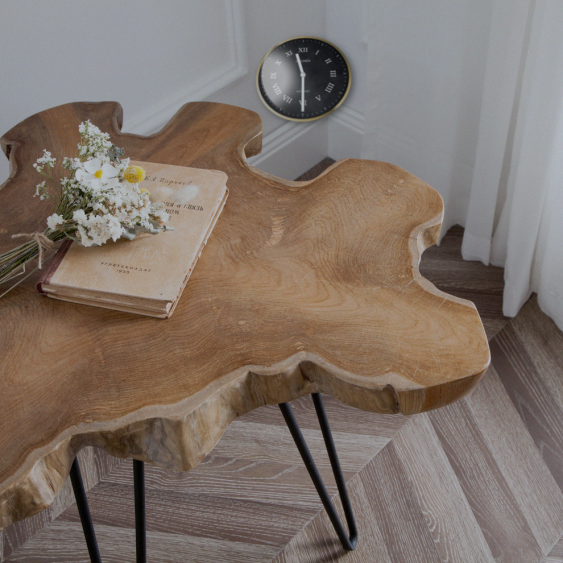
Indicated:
11.30
